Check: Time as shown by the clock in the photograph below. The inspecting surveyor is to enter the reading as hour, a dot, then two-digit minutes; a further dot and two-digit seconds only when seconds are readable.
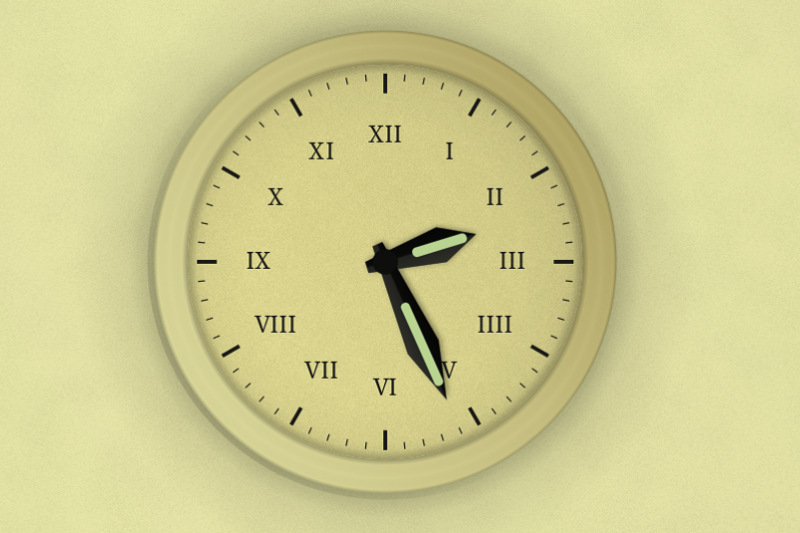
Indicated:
2.26
